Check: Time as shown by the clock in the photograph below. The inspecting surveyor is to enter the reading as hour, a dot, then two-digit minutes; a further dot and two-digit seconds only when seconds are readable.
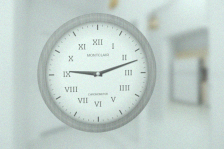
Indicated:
9.12
